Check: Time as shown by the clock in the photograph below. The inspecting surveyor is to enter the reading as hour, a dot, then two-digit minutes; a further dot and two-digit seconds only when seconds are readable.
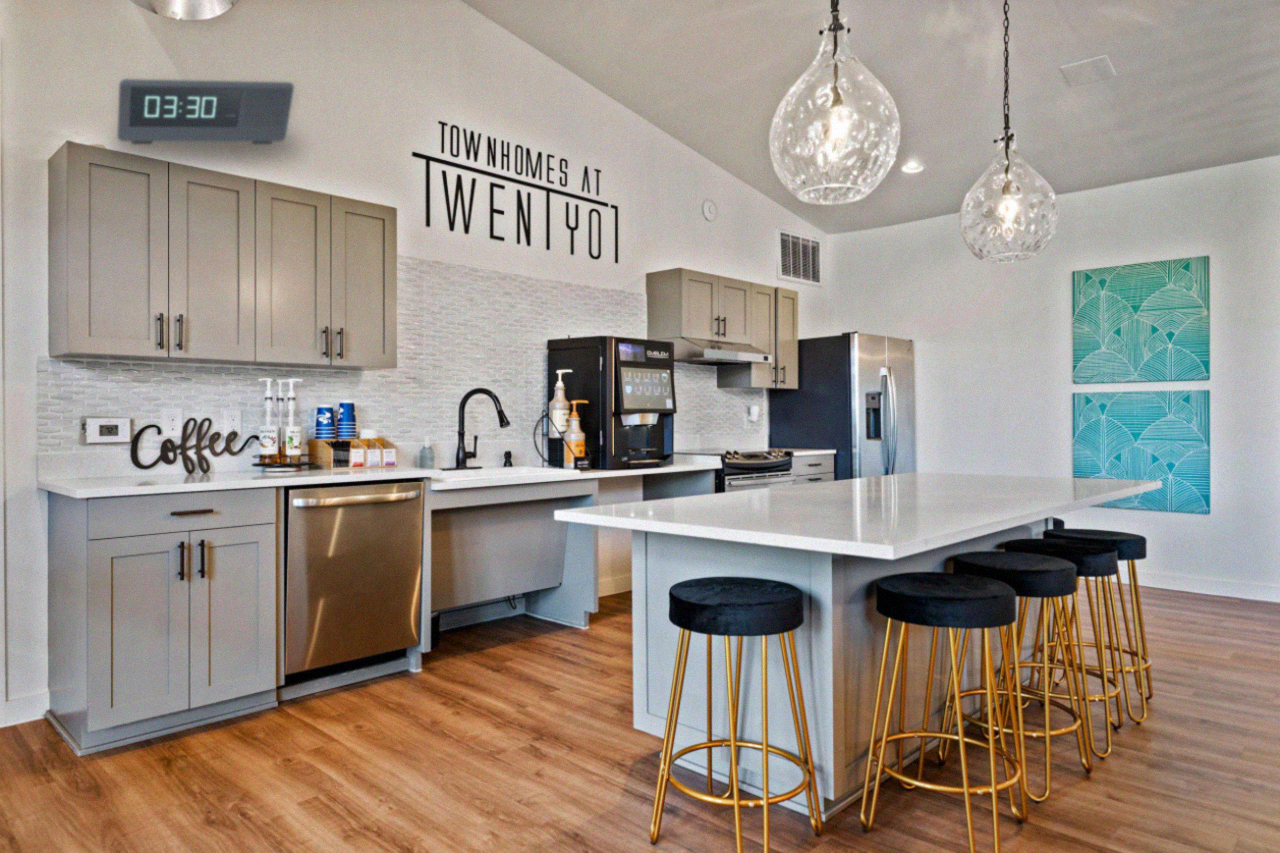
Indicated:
3.30
